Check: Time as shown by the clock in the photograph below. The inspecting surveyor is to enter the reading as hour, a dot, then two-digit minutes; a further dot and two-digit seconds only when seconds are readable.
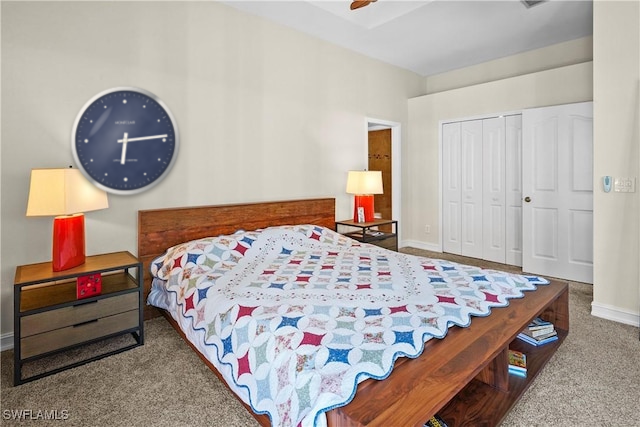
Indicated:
6.14
